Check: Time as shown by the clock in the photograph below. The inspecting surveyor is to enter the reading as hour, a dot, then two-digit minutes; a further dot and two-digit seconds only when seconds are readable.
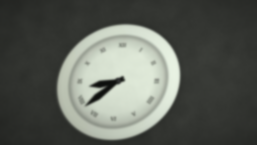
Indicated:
8.38
